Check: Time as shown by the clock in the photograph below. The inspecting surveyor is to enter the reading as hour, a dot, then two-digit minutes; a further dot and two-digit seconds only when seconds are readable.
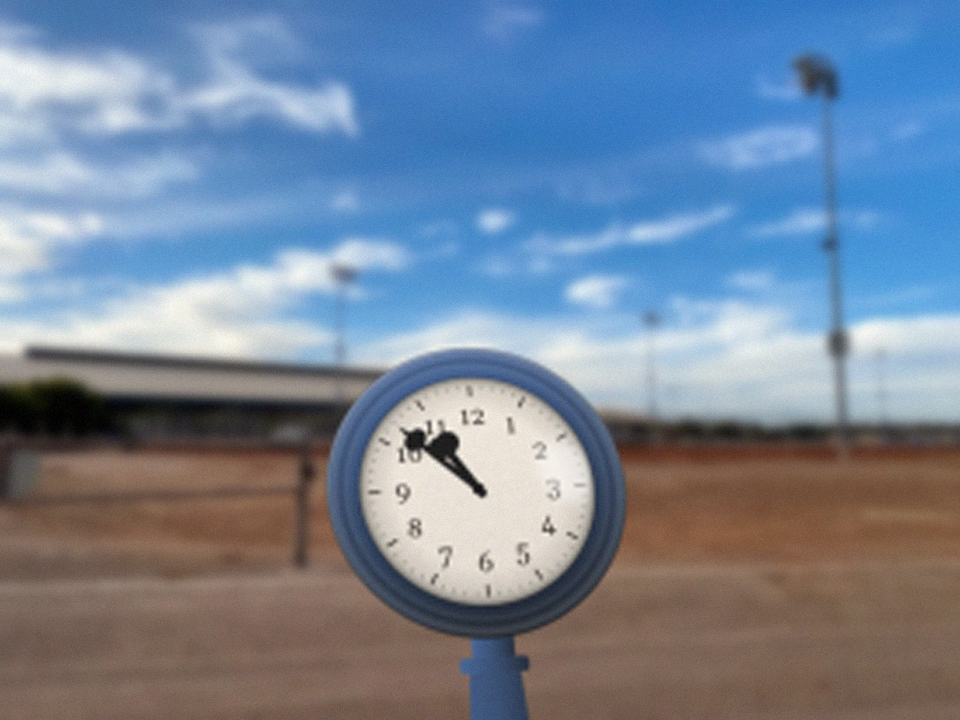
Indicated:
10.52
